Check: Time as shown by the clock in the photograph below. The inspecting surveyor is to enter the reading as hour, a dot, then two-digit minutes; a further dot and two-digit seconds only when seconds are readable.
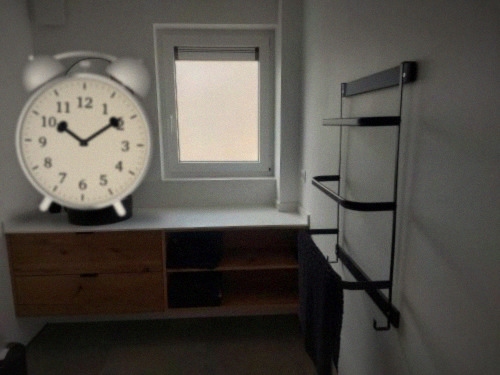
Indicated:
10.09
